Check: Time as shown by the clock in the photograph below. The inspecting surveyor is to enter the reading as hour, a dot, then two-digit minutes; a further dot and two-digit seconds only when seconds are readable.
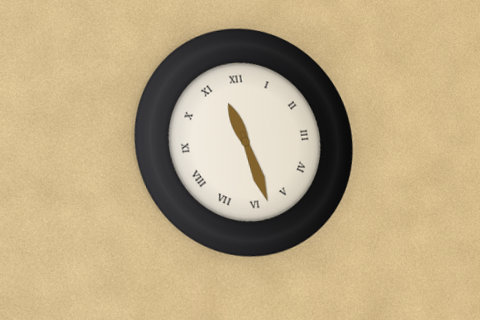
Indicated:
11.28
